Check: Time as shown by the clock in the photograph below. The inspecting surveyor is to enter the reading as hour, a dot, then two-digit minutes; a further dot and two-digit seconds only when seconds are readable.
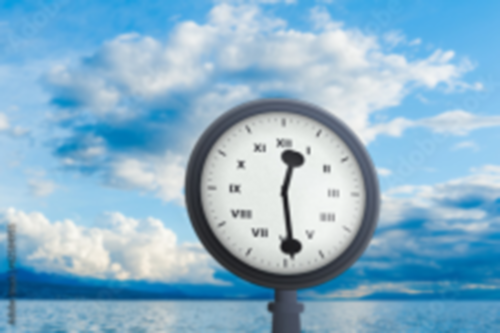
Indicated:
12.29
